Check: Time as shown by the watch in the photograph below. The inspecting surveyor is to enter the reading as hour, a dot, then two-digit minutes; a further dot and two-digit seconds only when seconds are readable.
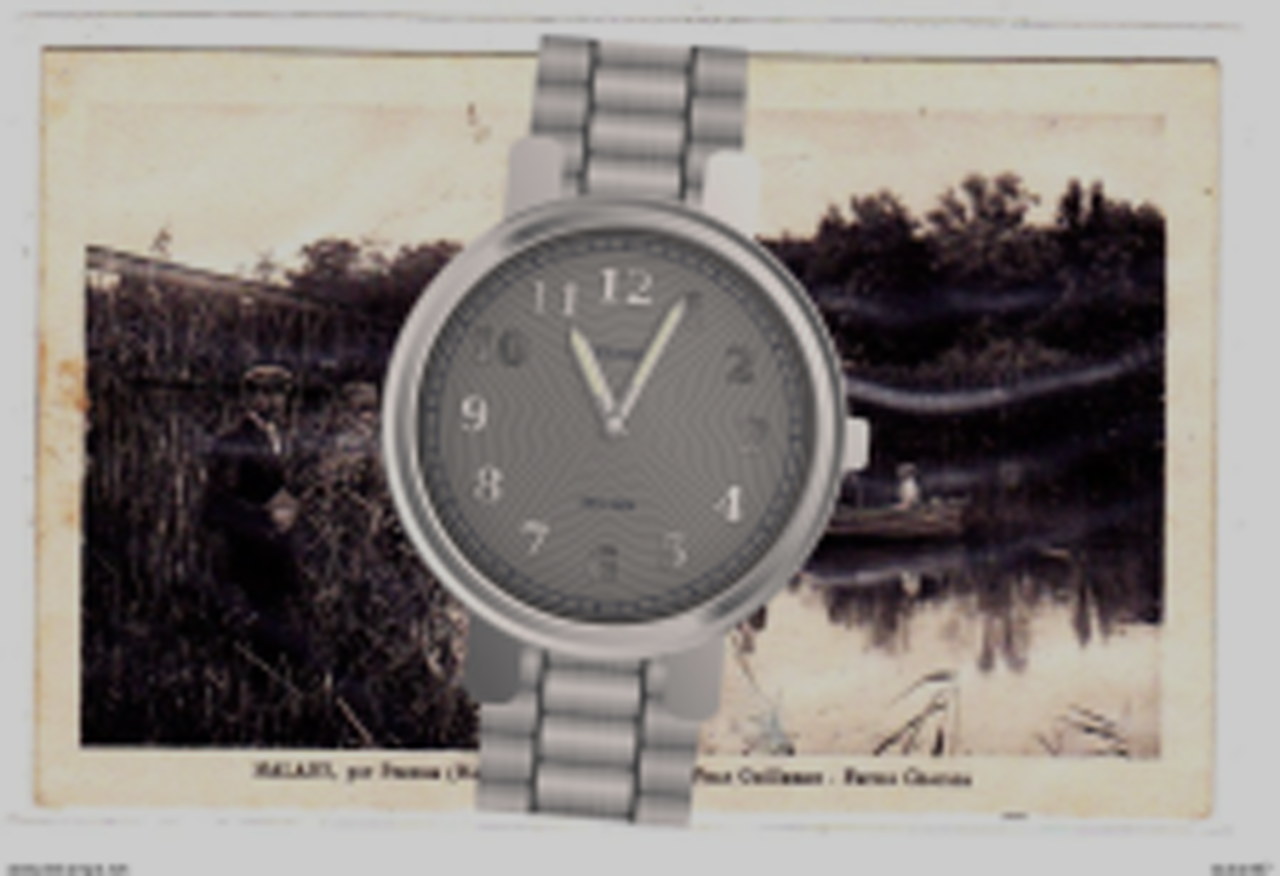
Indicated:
11.04
